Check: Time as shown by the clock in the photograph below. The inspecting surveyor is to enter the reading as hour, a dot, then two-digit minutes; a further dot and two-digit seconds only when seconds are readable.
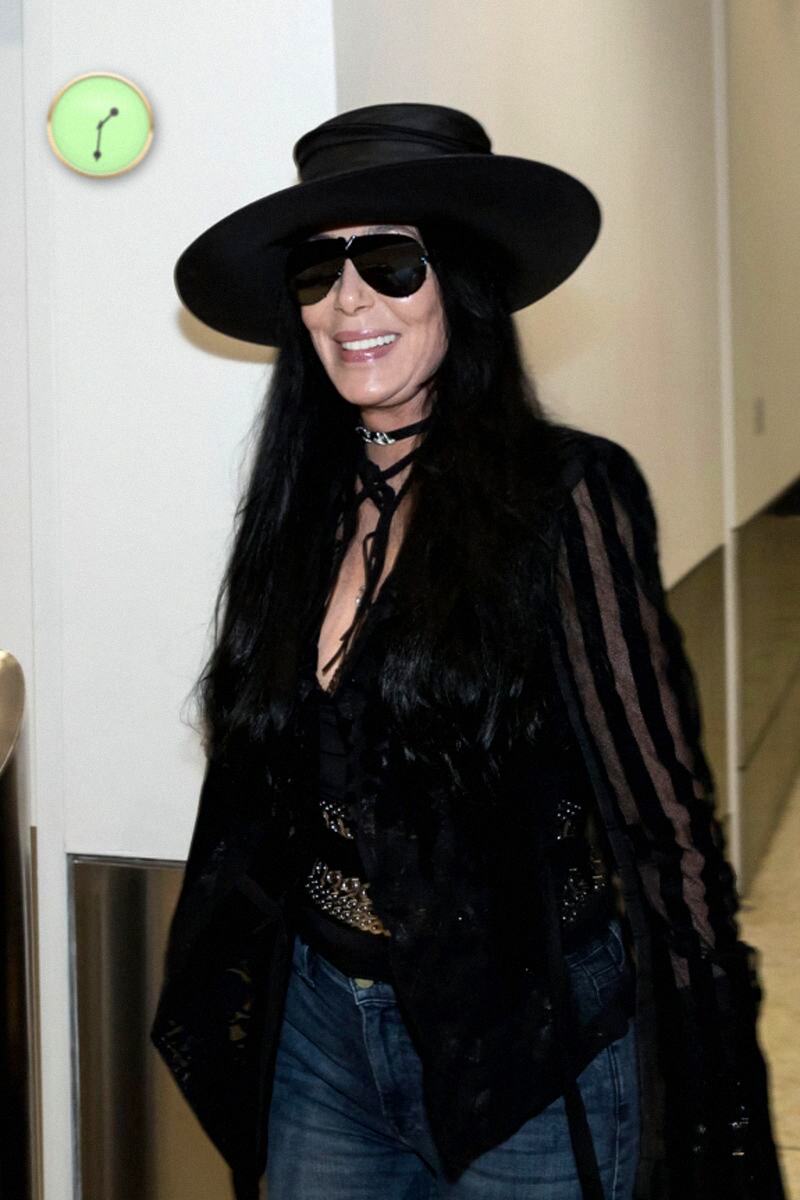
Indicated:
1.31
